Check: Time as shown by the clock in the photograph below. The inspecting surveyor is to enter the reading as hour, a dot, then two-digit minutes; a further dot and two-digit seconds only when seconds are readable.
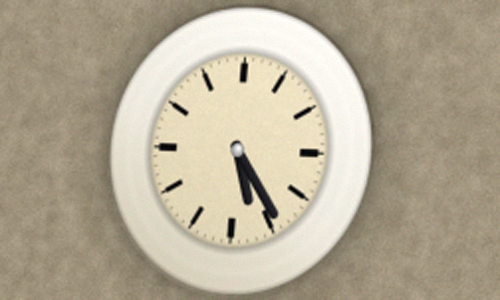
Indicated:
5.24
